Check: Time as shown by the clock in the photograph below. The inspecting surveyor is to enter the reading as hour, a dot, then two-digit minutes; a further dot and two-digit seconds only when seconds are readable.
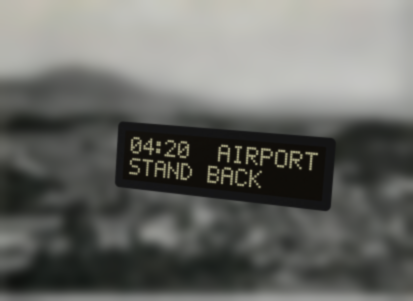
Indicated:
4.20
